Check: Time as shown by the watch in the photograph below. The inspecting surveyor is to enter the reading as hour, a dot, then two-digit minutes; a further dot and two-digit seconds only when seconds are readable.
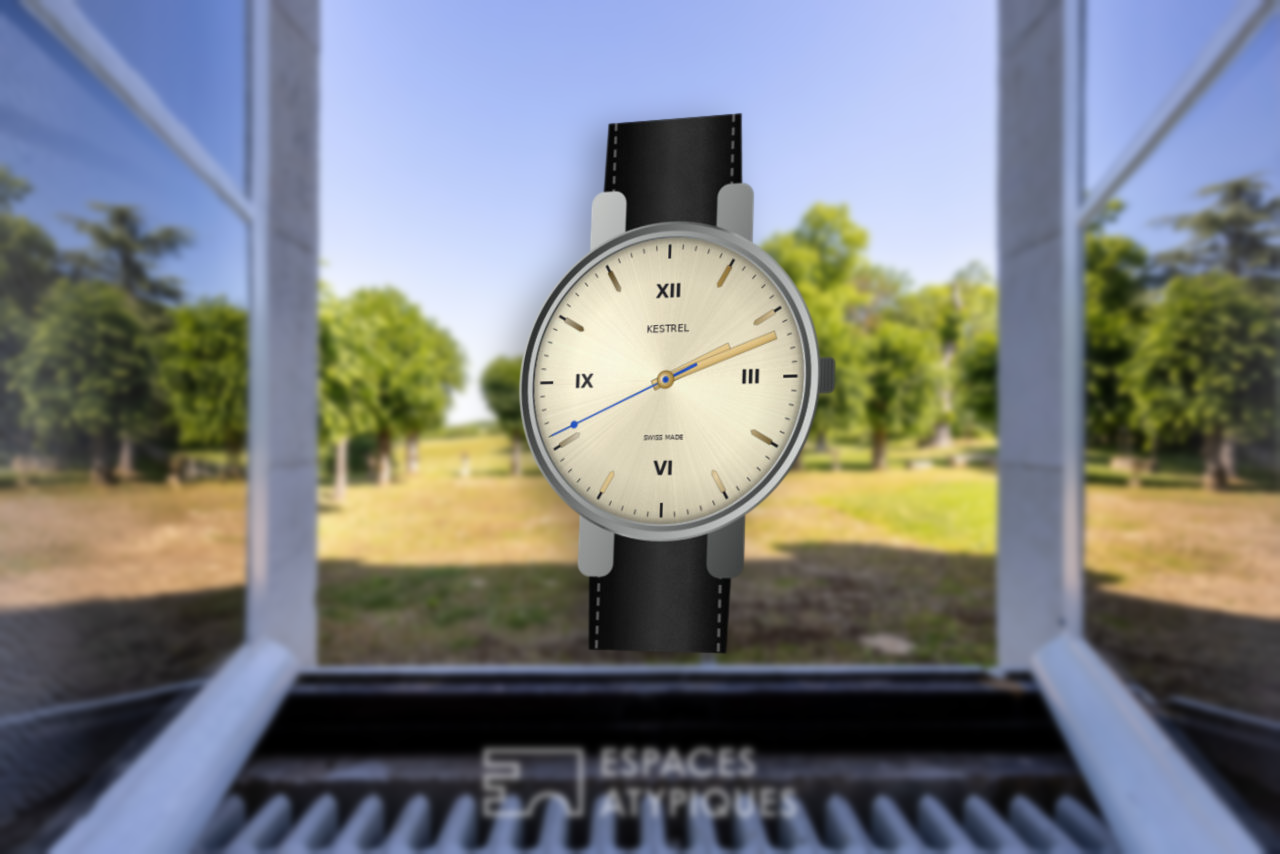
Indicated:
2.11.41
